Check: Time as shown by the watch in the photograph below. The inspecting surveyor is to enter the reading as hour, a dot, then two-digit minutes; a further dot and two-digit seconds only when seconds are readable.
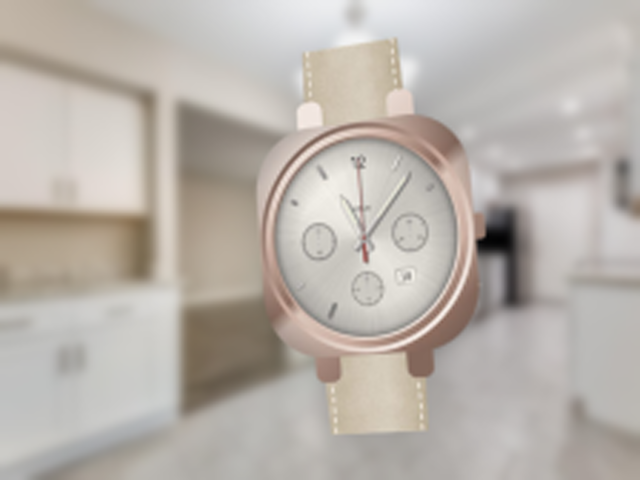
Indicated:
11.07
